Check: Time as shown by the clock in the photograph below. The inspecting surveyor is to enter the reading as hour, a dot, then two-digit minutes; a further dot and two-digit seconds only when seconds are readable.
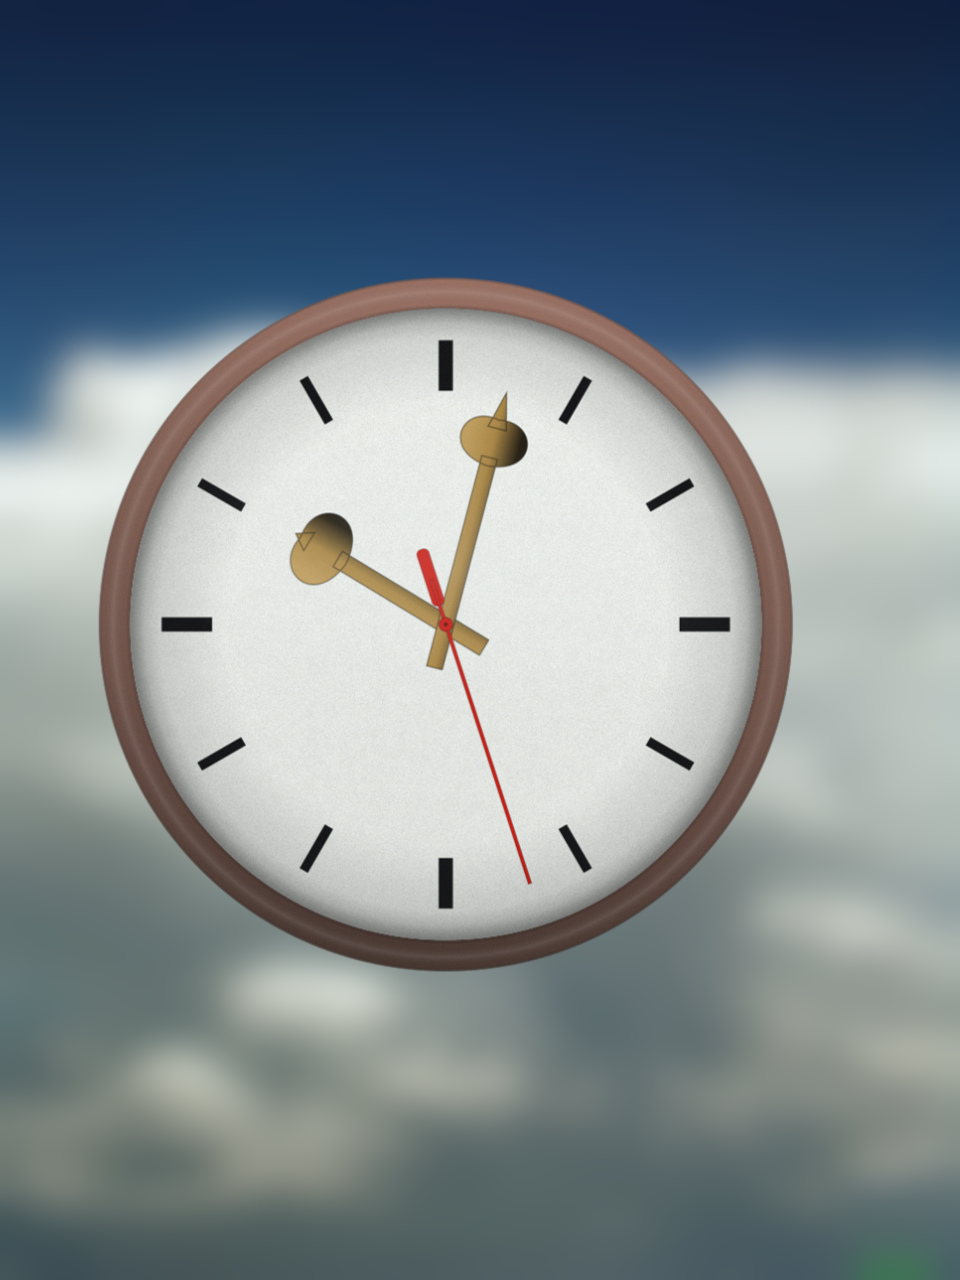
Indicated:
10.02.27
